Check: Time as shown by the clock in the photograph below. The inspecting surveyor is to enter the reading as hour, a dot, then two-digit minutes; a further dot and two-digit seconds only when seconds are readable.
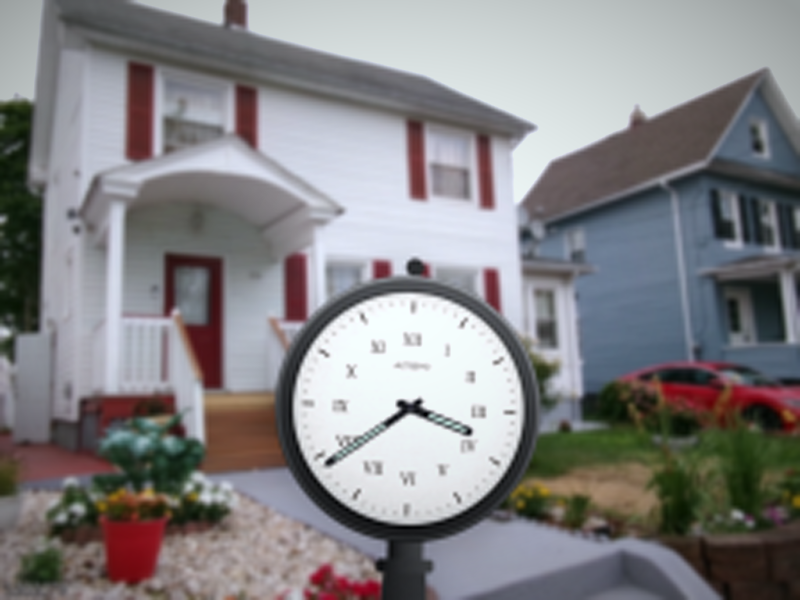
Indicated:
3.39
